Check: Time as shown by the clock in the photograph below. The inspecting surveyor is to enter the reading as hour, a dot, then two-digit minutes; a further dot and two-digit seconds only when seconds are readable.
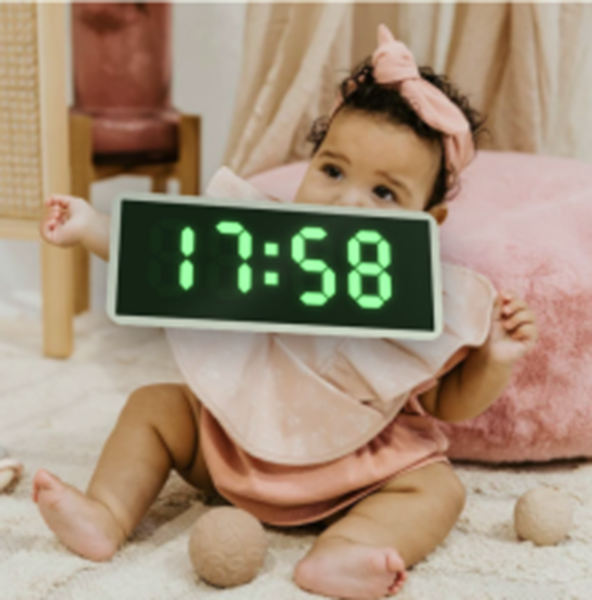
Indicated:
17.58
